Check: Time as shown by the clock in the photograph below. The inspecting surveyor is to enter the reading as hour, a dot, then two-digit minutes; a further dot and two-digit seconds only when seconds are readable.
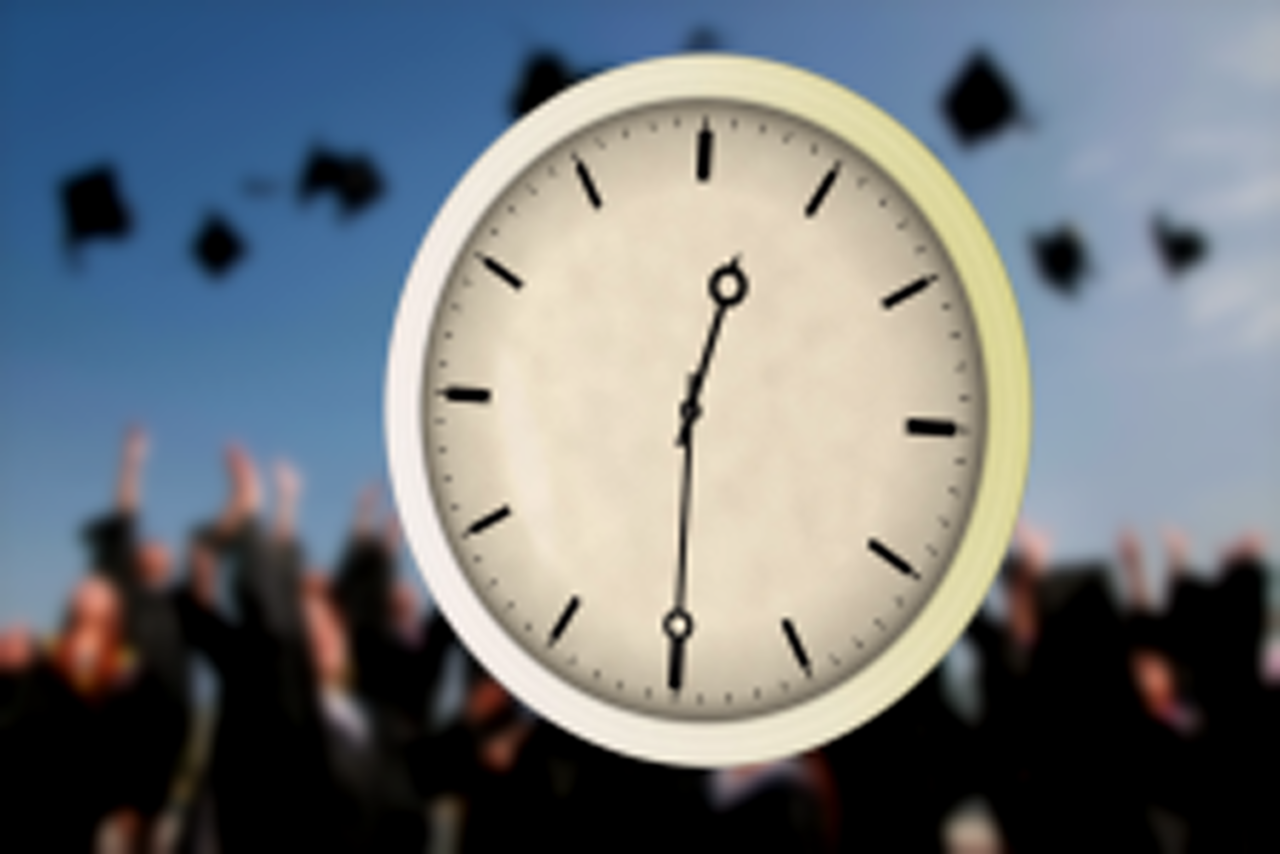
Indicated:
12.30
